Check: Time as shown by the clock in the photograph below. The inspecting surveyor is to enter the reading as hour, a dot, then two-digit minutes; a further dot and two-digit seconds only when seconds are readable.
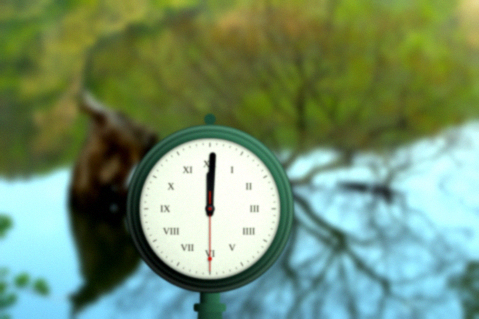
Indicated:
12.00.30
